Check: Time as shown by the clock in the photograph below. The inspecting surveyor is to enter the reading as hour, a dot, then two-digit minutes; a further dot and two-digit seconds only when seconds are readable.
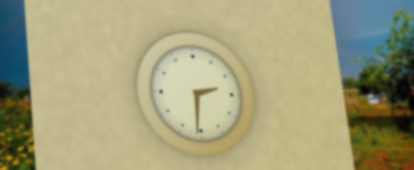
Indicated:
2.31
